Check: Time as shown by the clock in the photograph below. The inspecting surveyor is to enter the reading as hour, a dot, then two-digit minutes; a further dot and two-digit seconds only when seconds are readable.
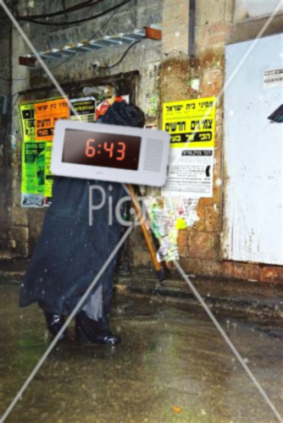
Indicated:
6.43
